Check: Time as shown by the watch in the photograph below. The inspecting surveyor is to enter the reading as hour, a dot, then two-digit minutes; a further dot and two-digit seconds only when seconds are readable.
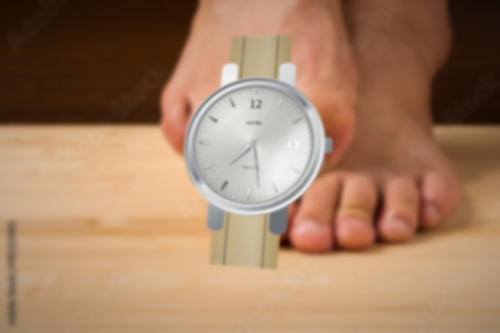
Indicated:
7.28
